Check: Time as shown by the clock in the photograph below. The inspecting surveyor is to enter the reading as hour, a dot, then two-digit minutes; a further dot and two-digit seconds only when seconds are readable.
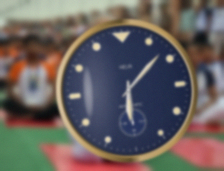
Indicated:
6.08
